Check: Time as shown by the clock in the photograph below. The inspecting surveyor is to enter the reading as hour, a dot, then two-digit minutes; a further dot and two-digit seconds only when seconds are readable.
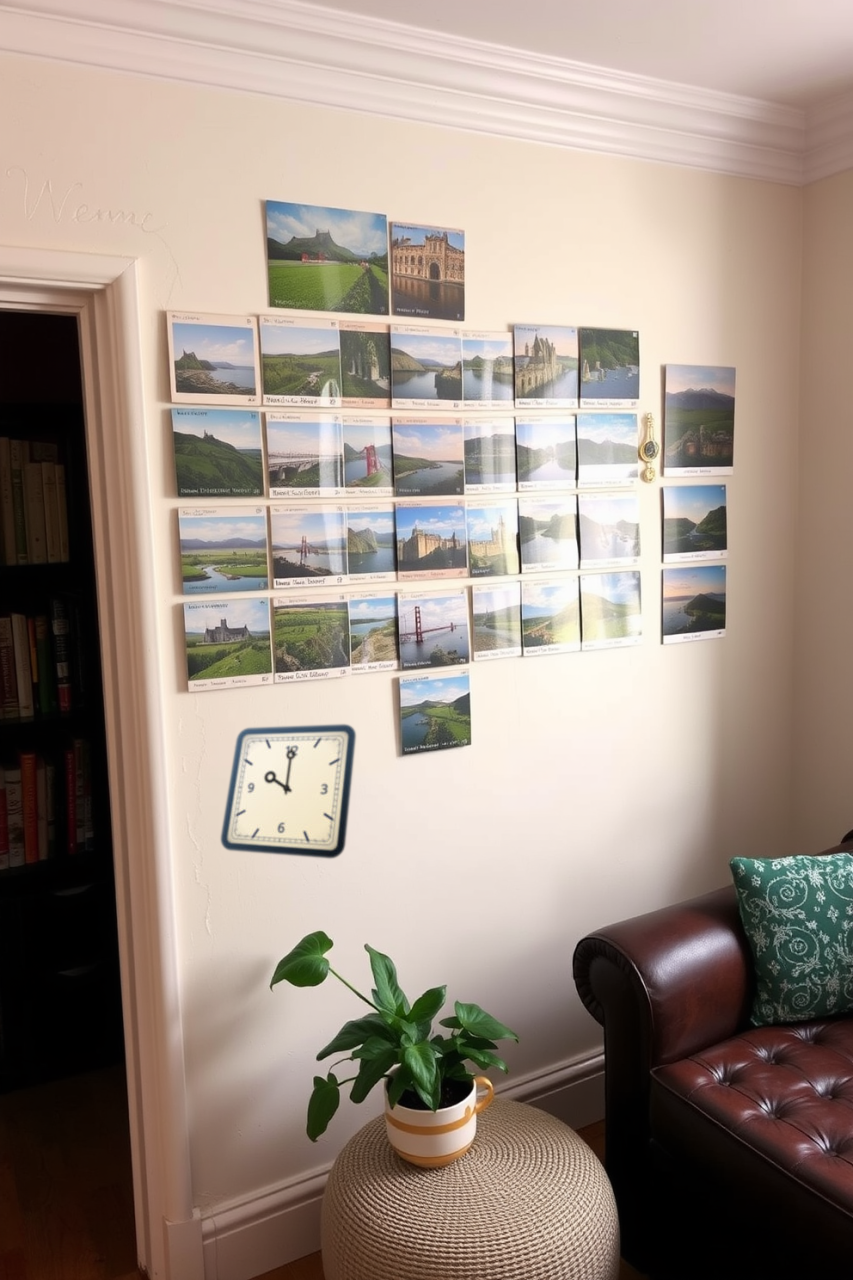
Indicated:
10.00
